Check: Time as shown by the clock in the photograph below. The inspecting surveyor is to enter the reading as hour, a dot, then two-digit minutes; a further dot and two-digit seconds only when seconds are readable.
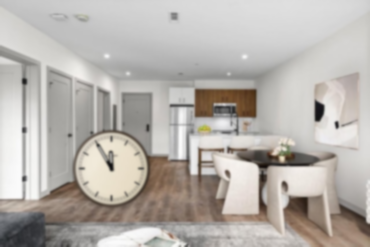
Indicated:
11.55
